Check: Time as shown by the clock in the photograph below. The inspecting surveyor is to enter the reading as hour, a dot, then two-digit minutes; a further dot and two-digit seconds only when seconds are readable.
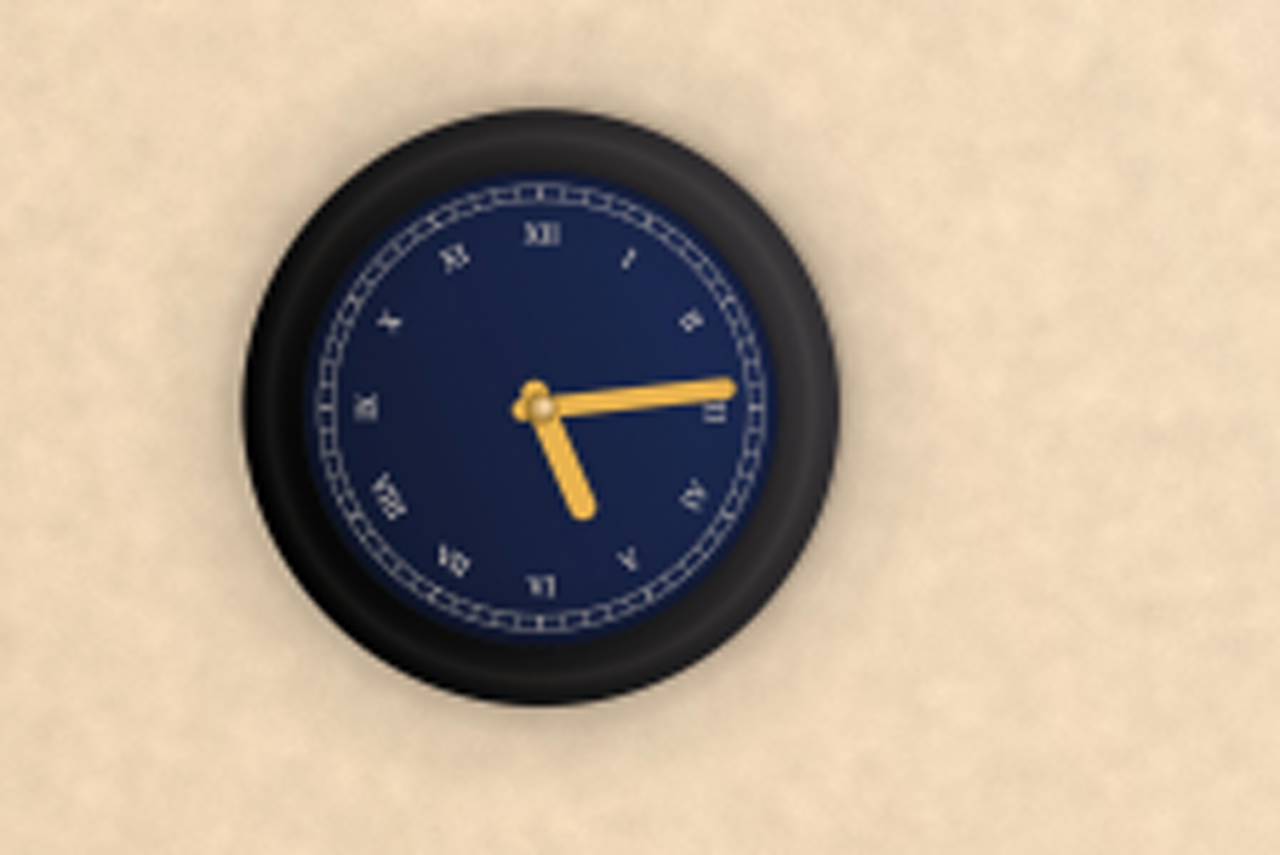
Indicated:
5.14
